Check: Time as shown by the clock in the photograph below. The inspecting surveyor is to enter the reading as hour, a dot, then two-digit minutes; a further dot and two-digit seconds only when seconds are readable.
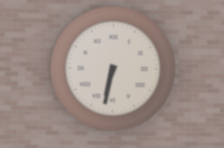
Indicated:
6.32
